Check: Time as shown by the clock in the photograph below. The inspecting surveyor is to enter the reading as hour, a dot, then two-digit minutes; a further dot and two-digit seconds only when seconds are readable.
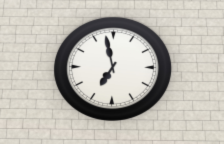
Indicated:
6.58
